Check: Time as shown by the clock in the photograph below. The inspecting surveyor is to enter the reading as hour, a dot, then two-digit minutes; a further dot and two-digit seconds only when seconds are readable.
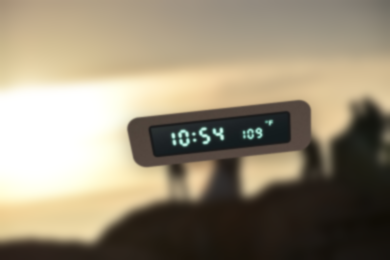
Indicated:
10.54
